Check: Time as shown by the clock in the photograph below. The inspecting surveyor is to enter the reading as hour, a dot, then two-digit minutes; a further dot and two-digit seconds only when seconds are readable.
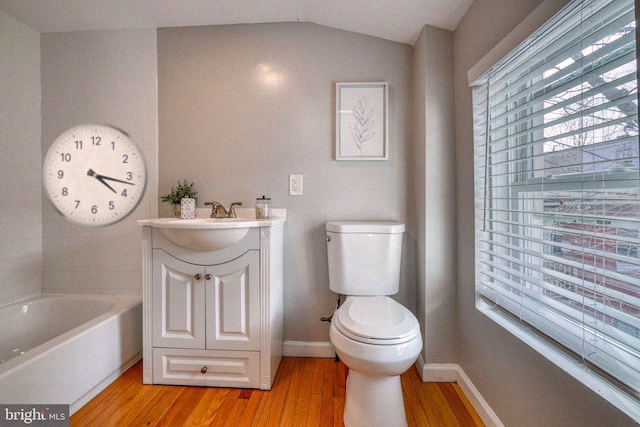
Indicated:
4.17
